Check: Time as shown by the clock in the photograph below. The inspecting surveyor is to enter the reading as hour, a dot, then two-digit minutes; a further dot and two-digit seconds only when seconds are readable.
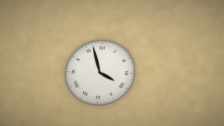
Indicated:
3.57
